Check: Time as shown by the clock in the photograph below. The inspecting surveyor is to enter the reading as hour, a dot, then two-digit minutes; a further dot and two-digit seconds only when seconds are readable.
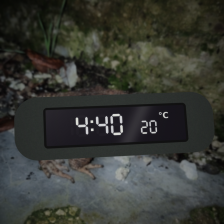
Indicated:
4.40
